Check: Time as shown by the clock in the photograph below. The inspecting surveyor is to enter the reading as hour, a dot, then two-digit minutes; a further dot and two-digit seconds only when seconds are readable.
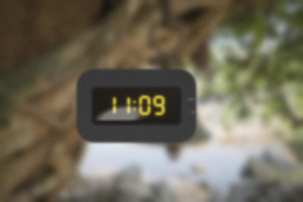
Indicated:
11.09
